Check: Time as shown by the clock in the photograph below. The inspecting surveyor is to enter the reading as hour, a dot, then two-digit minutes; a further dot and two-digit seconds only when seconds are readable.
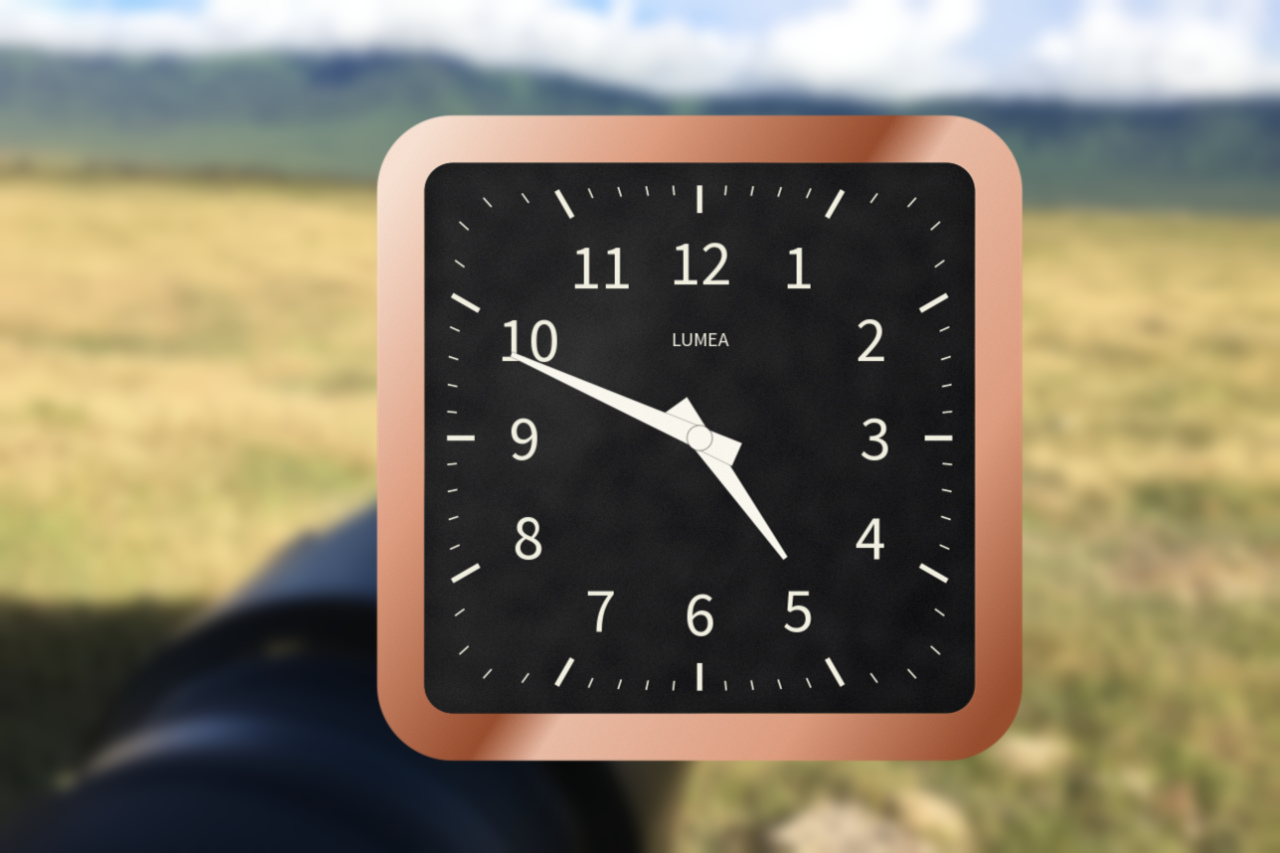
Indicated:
4.49
